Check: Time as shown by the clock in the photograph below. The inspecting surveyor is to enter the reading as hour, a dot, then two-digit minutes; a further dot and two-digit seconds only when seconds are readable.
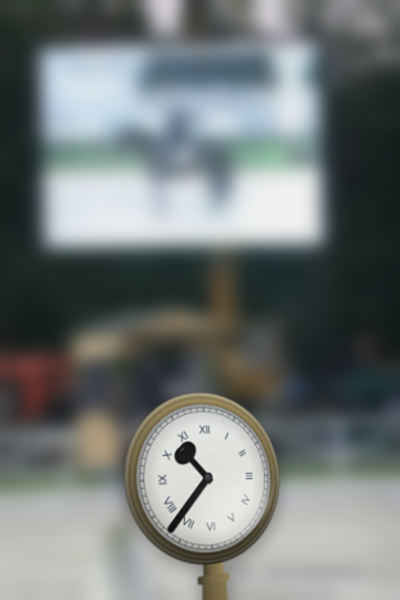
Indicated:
10.37
